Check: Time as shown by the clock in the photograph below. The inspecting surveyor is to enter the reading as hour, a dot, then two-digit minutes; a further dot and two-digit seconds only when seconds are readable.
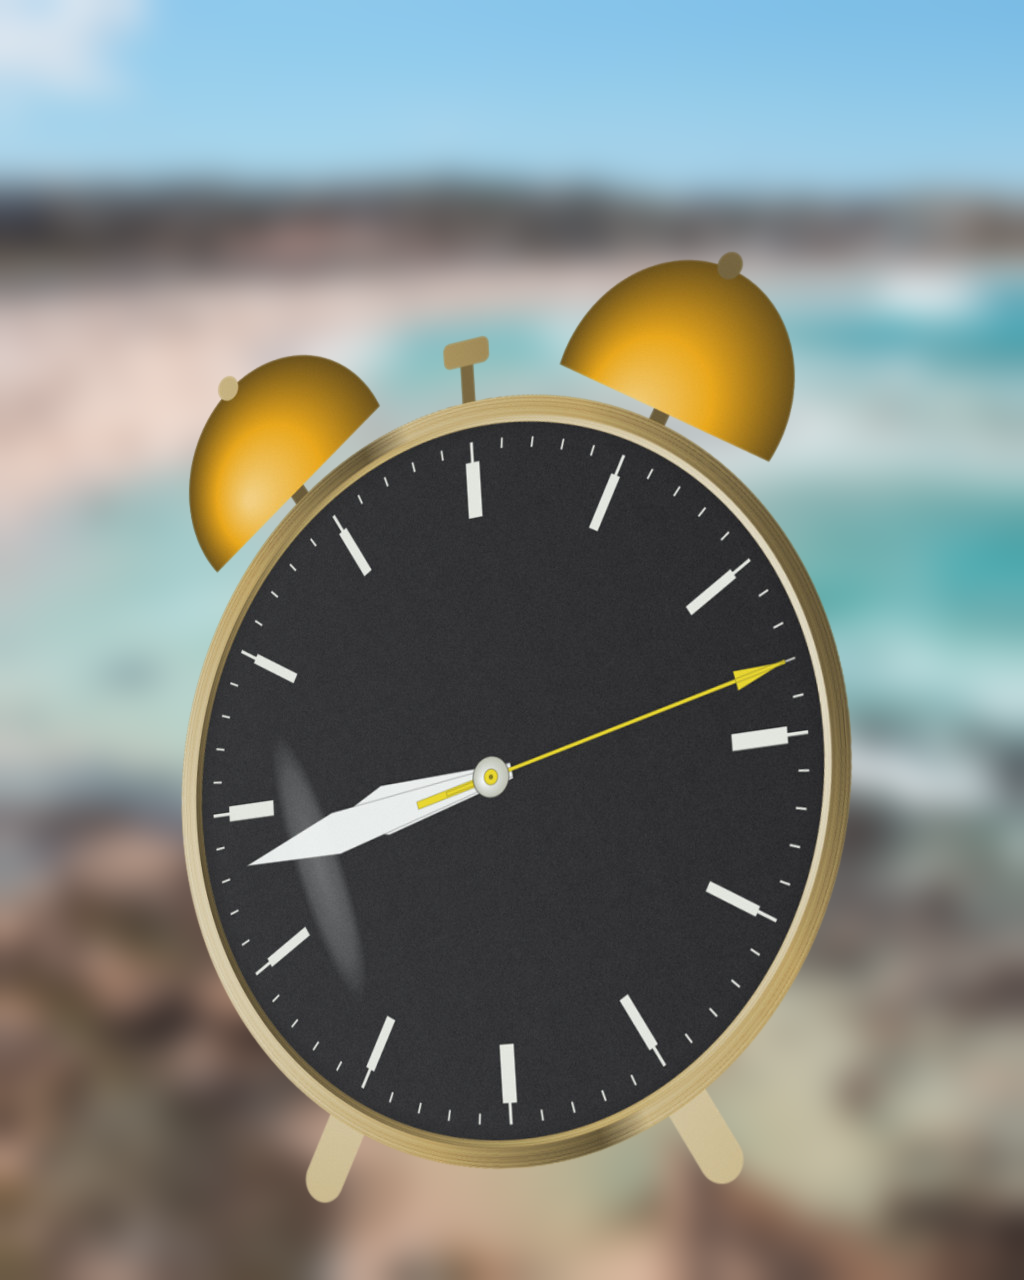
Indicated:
8.43.13
